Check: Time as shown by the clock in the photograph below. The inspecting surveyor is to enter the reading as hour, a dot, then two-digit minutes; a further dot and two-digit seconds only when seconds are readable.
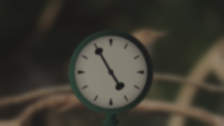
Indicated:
4.55
